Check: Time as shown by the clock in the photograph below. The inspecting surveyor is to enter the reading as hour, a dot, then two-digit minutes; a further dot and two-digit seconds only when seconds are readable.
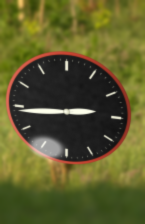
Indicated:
2.44
